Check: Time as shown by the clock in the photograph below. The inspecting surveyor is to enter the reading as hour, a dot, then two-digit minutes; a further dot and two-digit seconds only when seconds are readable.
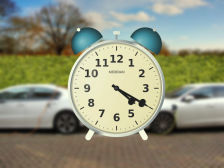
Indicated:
4.20
